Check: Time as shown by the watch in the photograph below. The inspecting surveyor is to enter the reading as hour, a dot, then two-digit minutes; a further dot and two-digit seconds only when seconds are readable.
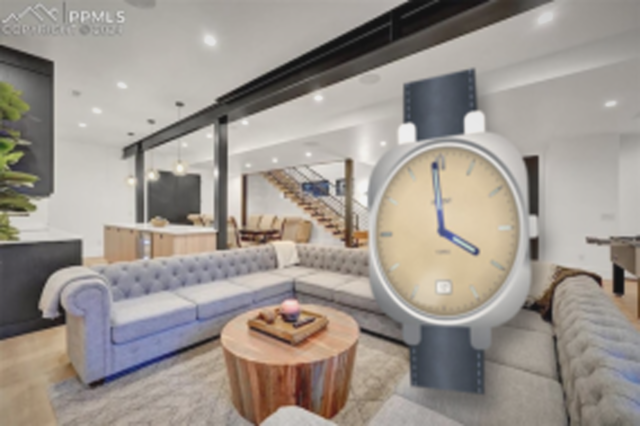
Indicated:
3.59
